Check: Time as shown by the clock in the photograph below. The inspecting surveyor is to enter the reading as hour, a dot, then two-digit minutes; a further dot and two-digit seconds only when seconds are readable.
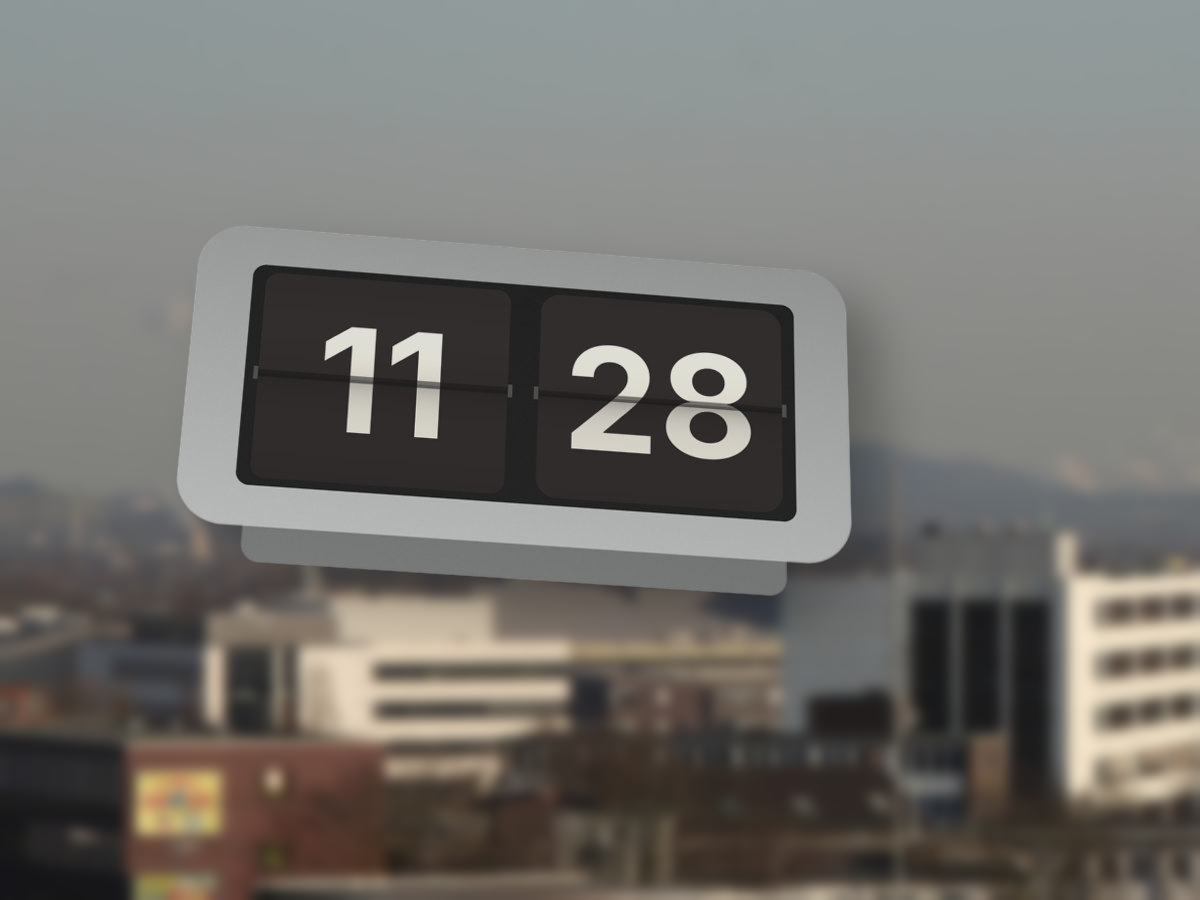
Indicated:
11.28
